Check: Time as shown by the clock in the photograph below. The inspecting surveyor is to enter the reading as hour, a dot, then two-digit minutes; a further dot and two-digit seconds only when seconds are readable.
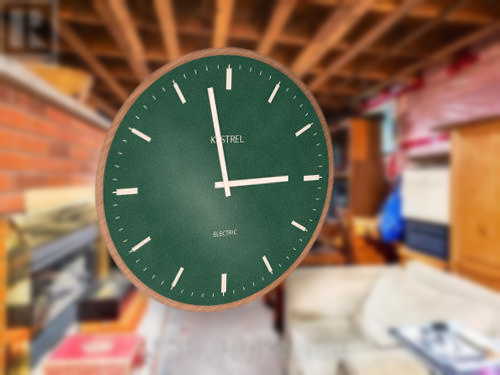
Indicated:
2.58
